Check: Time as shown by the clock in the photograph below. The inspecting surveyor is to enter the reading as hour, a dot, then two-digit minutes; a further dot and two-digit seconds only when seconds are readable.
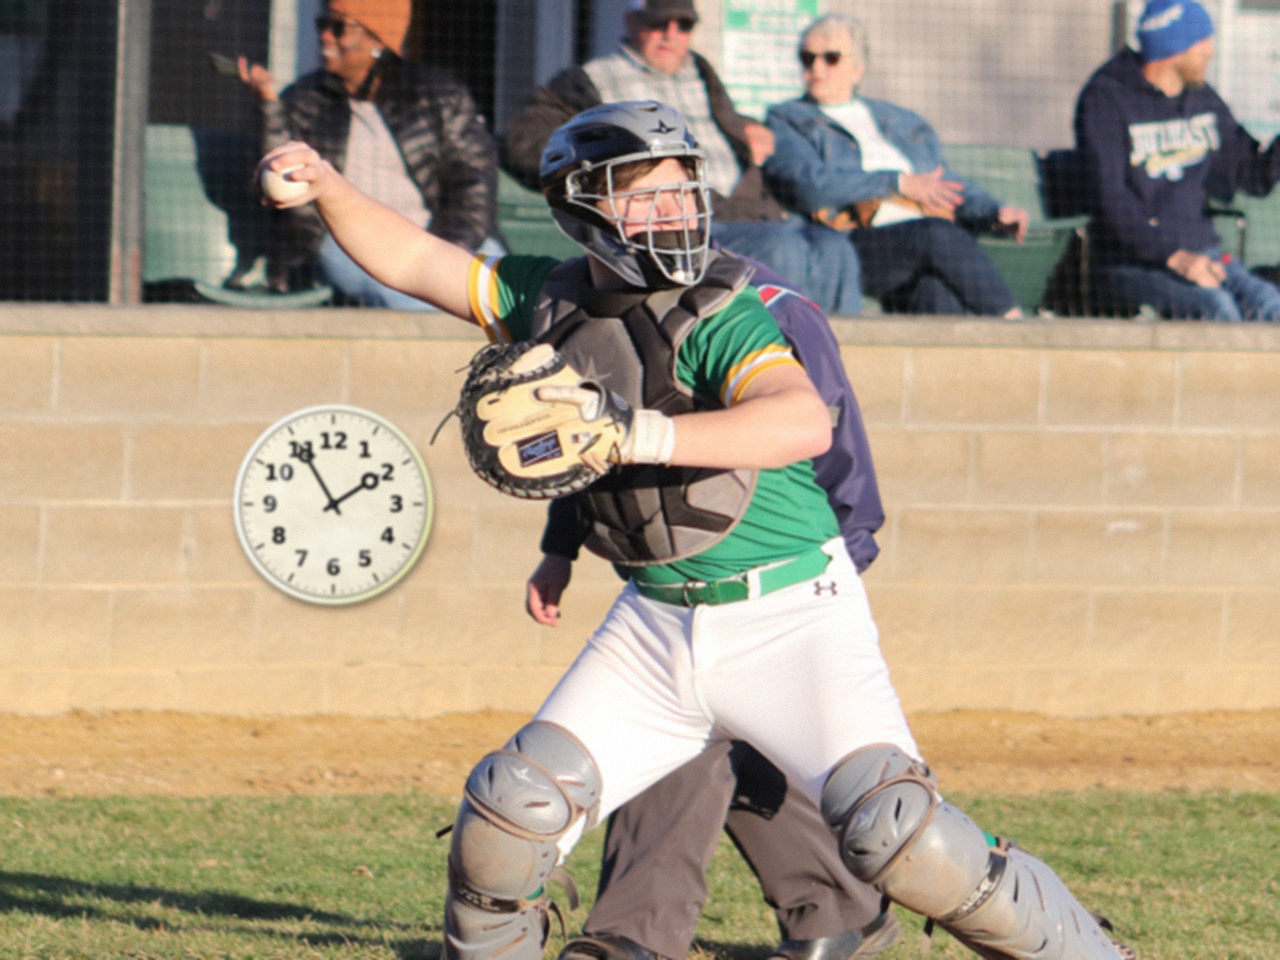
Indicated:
1.55
